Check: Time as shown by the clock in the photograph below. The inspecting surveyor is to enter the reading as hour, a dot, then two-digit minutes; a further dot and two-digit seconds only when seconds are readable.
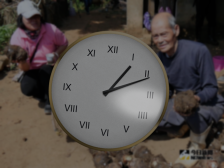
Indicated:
1.11
